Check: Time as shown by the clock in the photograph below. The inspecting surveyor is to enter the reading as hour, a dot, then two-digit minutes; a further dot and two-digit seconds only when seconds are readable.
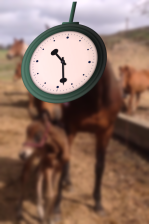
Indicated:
10.28
